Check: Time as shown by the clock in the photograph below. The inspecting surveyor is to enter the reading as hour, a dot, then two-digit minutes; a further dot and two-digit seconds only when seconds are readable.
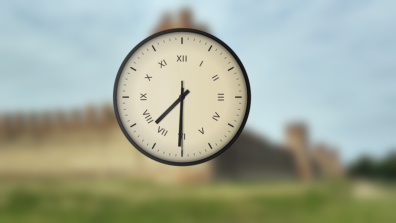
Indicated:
7.30.30
